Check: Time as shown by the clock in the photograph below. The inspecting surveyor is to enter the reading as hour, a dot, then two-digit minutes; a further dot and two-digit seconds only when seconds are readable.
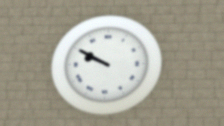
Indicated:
9.50
